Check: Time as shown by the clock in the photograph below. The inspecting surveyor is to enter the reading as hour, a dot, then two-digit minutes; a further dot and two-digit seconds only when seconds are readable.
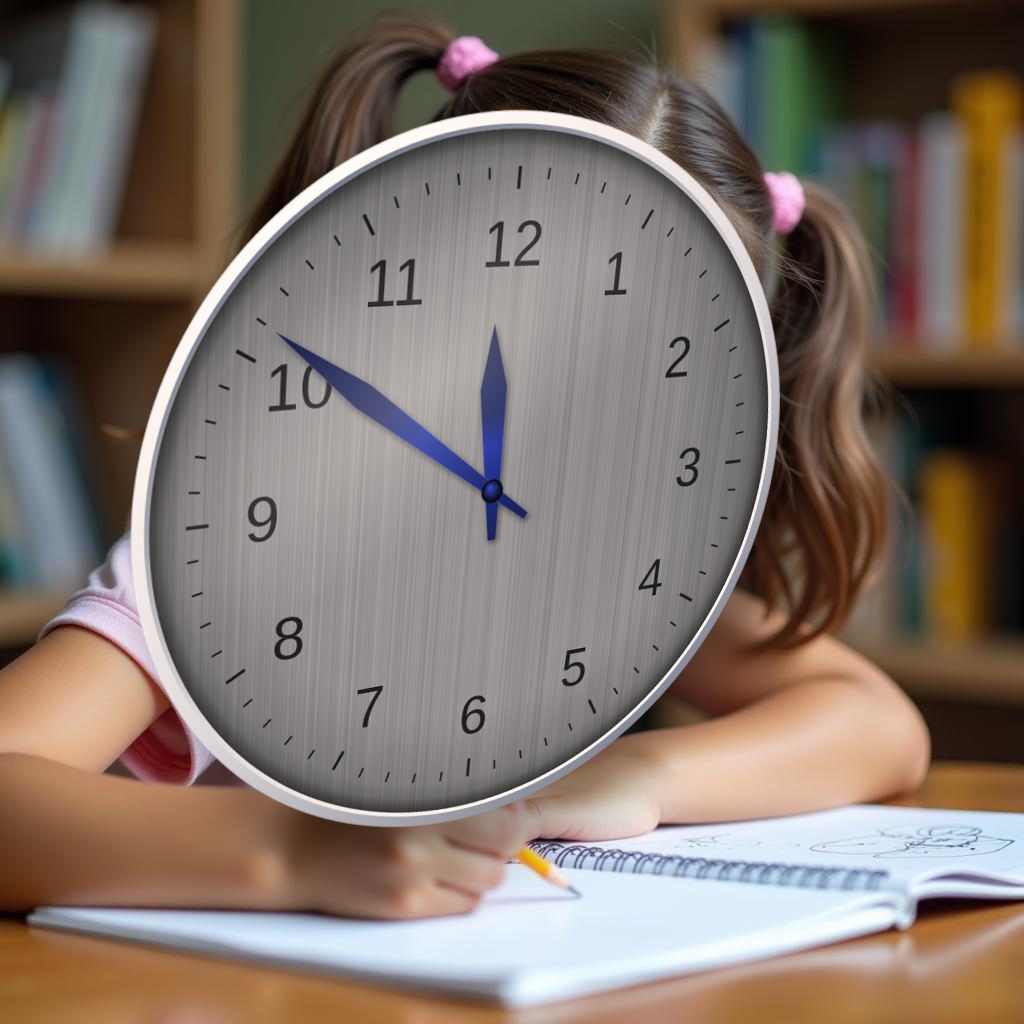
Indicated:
11.51
